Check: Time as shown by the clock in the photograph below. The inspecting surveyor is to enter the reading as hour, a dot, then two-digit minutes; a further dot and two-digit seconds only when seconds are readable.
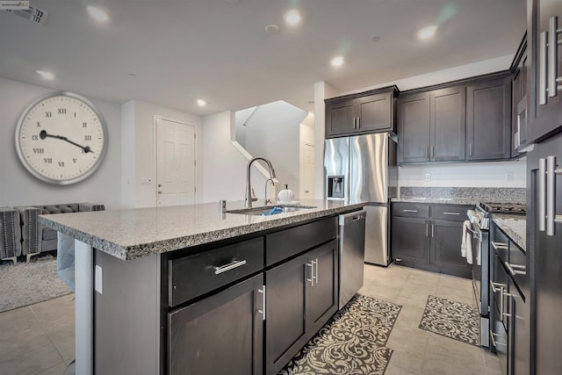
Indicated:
9.19
